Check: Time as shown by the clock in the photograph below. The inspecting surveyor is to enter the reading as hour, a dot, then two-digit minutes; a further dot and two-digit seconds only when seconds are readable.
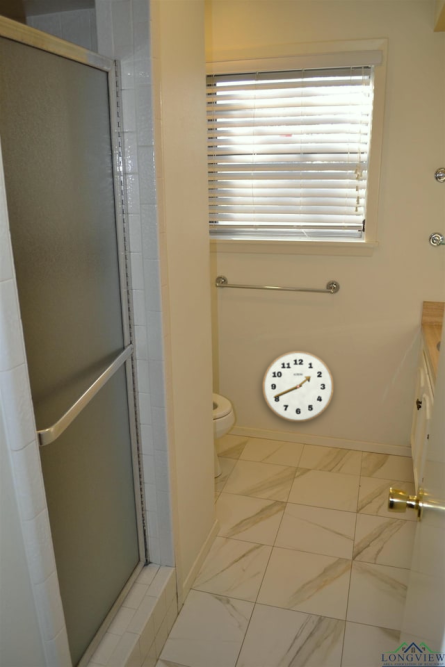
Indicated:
1.41
